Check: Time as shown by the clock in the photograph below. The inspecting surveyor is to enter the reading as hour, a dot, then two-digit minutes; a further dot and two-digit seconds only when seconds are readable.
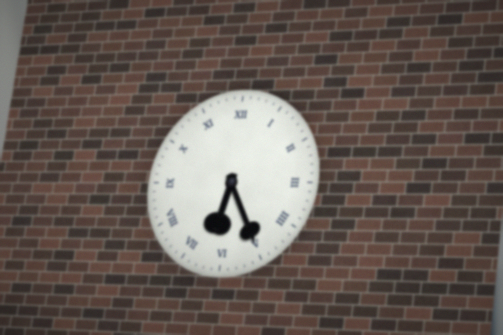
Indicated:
6.25
